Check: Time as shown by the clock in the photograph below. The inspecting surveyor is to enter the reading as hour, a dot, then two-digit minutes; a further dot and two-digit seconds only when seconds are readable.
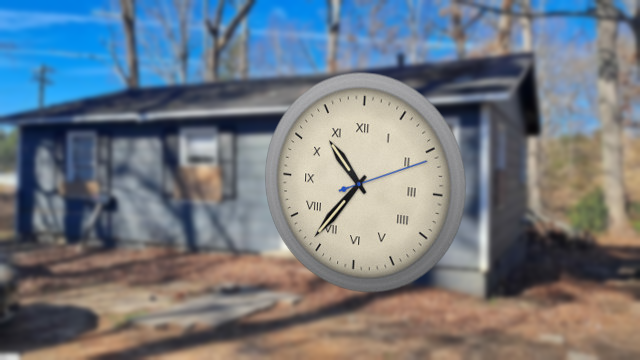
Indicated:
10.36.11
